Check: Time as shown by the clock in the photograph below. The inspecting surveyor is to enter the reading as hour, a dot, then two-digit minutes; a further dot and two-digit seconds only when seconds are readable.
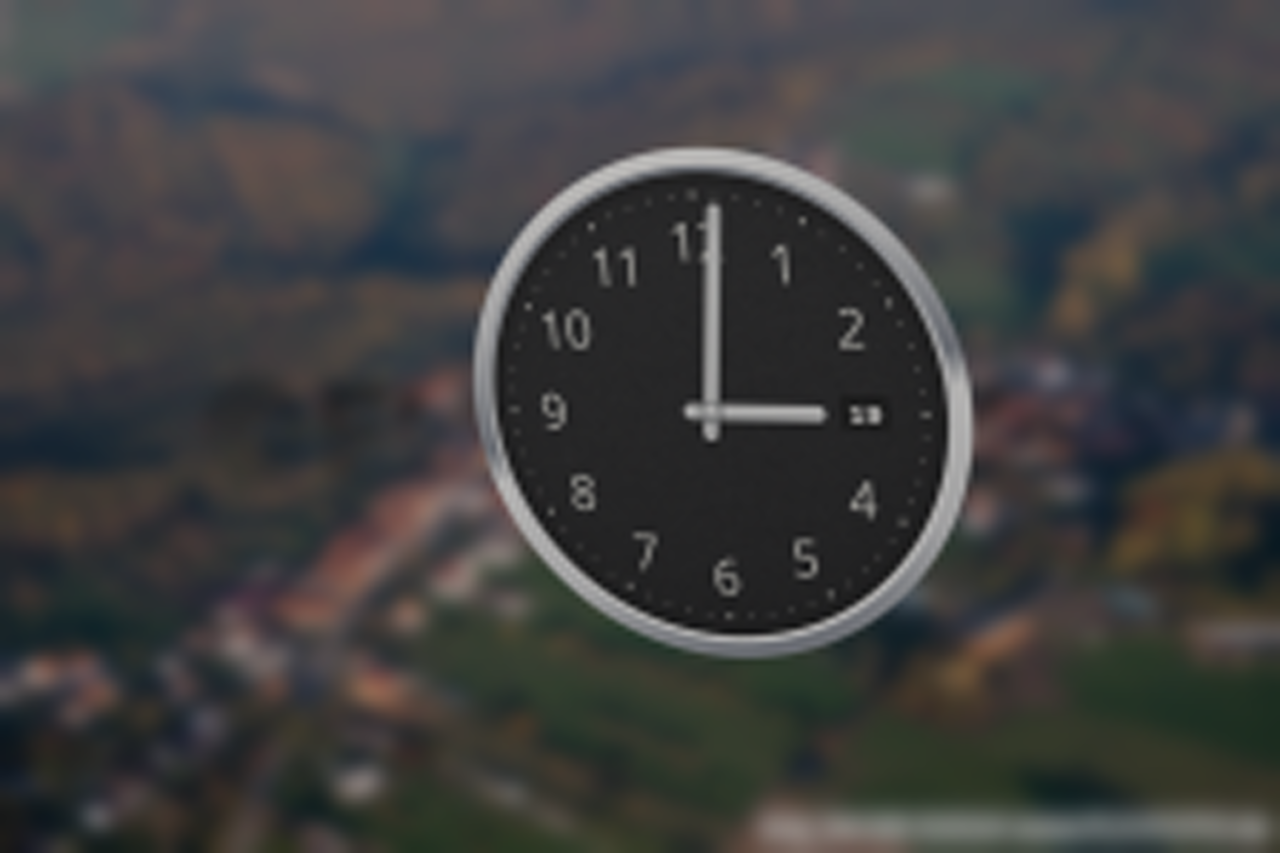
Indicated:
3.01
